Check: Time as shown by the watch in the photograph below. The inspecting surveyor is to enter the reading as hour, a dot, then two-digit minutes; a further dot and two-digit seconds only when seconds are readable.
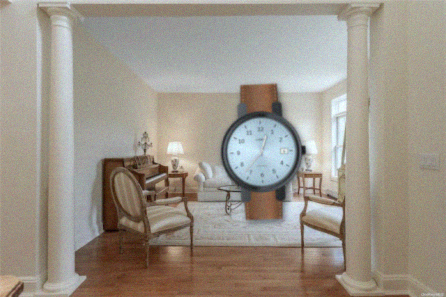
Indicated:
12.37
